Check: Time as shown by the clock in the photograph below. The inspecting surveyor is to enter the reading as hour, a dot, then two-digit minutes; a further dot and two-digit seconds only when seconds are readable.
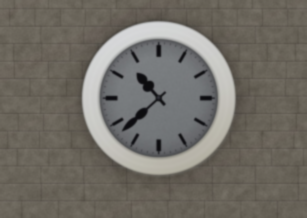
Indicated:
10.38
